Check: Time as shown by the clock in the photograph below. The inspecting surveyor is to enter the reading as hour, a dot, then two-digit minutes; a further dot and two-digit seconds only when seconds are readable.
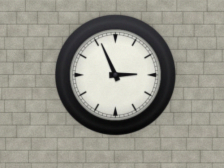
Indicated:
2.56
